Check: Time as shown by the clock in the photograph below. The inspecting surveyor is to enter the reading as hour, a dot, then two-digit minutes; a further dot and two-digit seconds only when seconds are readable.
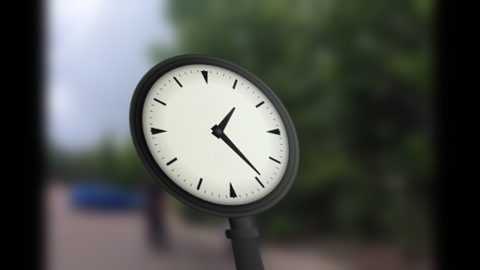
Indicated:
1.24
